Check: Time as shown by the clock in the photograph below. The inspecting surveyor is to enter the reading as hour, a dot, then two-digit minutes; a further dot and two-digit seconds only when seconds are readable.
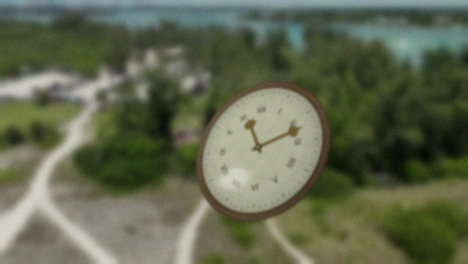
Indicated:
11.12
